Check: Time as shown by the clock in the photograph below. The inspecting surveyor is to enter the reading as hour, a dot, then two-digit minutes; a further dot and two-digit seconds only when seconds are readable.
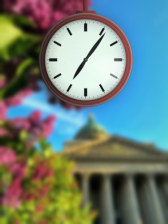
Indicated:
7.06
